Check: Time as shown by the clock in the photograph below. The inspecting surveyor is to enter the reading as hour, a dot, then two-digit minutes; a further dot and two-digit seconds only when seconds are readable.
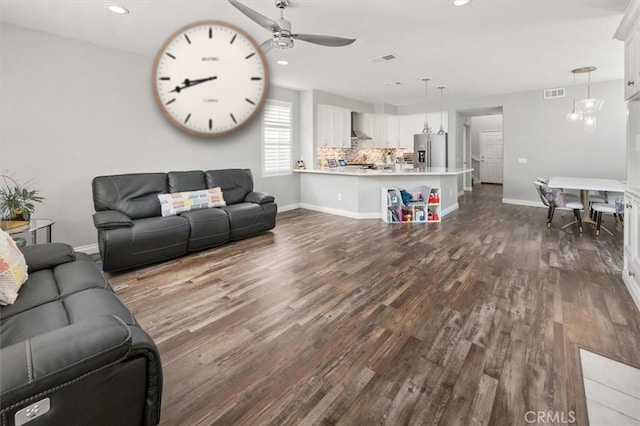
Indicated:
8.42
